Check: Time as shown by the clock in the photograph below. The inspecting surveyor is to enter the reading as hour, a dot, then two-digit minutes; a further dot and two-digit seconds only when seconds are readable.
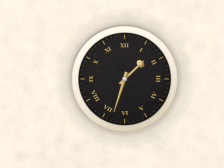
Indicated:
1.33
